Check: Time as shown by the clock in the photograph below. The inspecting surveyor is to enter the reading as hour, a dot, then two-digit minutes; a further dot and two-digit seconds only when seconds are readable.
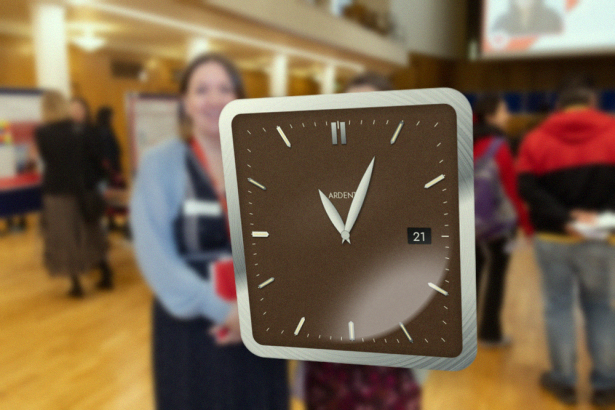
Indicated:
11.04
